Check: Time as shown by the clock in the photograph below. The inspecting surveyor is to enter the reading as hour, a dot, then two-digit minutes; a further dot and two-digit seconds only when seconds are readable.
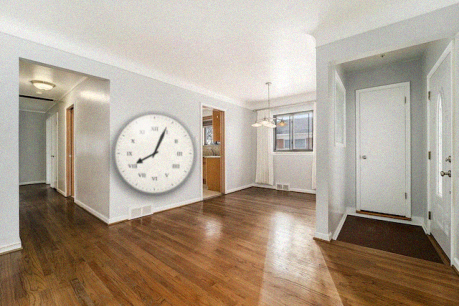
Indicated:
8.04
